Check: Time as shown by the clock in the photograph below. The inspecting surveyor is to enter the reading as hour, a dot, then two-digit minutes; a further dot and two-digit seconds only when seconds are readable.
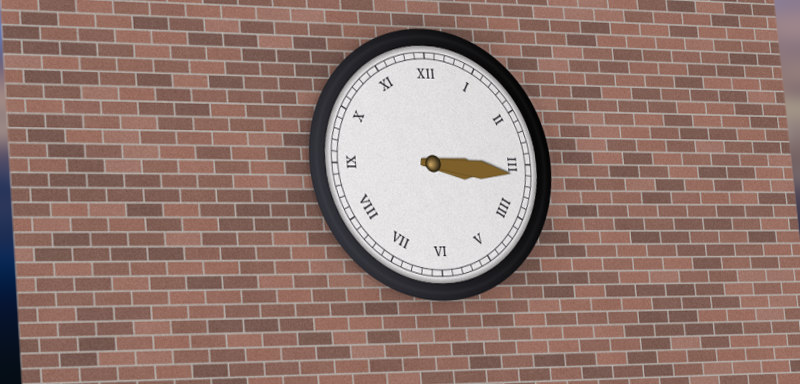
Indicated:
3.16
